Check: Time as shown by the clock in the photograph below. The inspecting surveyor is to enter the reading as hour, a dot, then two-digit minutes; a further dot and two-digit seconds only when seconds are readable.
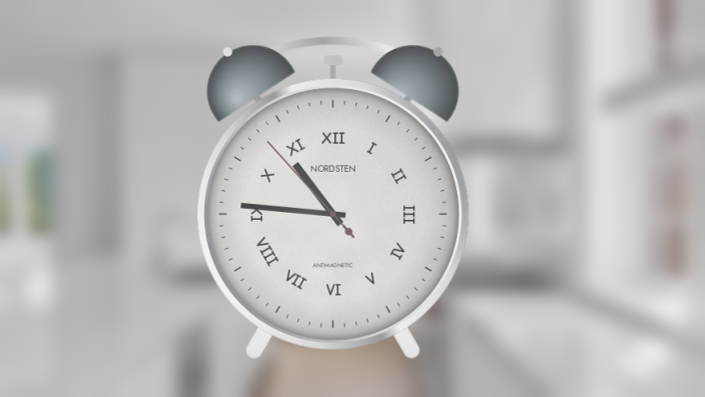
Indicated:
10.45.53
